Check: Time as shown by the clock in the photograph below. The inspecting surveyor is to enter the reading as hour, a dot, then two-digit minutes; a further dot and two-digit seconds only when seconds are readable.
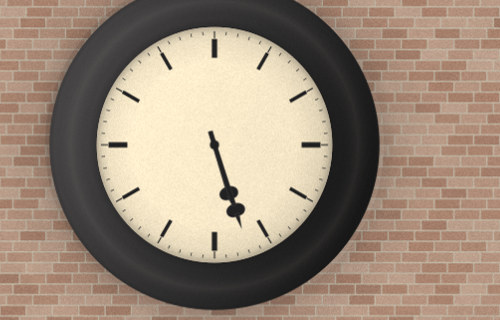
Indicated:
5.27
